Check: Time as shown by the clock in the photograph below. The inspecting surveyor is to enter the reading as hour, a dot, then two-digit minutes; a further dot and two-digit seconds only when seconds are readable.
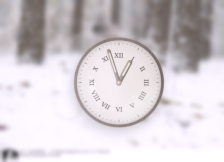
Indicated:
12.57
